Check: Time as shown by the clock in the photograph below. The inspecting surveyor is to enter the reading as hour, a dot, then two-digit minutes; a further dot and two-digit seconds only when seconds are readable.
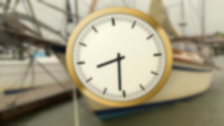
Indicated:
8.31
